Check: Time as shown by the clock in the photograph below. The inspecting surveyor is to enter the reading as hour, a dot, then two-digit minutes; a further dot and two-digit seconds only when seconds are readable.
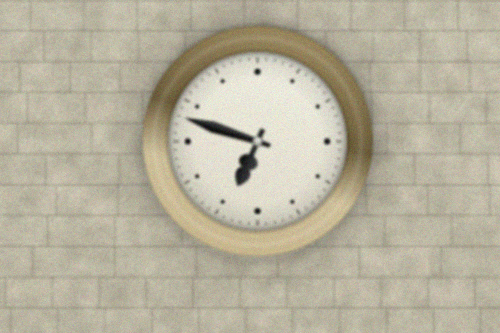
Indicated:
6.48
